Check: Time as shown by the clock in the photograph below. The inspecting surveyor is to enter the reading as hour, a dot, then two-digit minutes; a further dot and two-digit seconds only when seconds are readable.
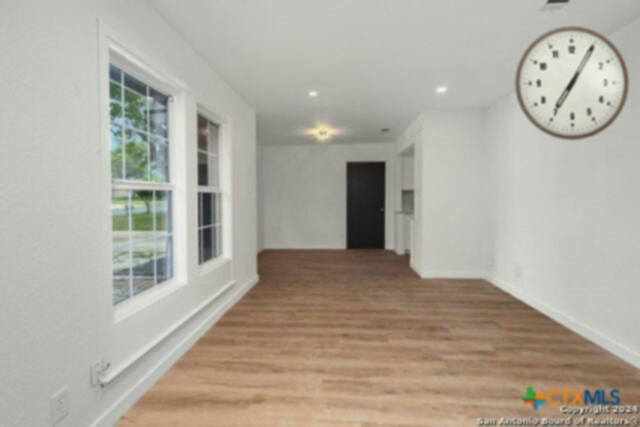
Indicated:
7.05
